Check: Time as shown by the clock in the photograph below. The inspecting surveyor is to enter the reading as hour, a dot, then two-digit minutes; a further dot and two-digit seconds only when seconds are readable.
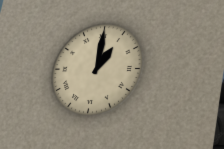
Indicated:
1.00
